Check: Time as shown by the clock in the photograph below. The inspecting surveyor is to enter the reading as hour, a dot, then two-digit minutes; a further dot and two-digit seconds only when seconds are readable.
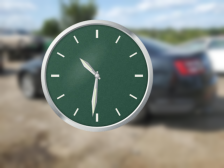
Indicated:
10.31
